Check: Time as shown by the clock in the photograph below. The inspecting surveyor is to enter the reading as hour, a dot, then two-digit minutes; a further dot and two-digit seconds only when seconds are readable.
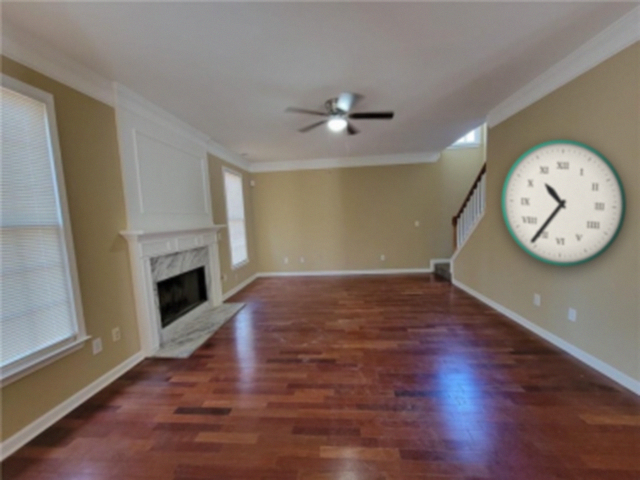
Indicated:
10.36
